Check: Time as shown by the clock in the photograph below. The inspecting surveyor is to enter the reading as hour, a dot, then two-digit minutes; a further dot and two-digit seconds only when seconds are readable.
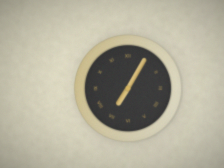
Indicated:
7.05
